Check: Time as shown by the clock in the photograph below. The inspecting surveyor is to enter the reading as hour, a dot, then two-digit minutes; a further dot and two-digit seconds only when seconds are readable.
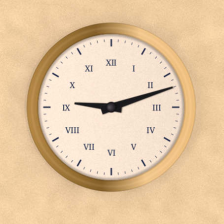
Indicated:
9.12
